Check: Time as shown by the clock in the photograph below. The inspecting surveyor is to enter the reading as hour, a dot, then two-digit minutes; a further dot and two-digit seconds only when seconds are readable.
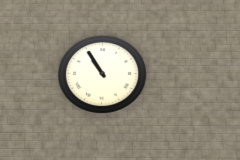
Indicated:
10.55
